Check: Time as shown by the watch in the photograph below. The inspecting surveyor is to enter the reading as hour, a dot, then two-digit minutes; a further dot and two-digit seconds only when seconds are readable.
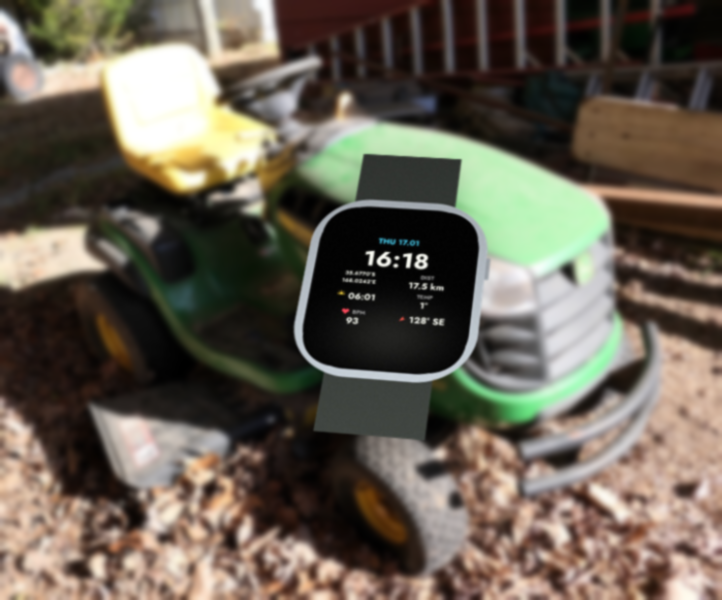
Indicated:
16.18
